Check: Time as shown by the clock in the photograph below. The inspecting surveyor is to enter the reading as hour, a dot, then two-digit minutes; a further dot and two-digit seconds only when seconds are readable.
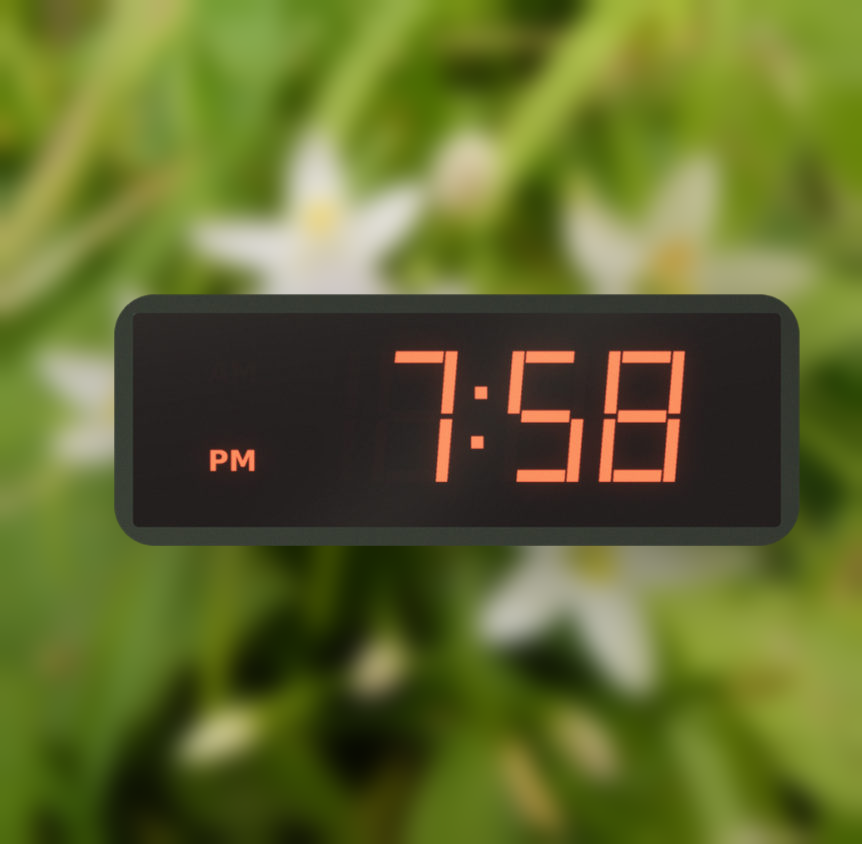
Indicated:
7.58
